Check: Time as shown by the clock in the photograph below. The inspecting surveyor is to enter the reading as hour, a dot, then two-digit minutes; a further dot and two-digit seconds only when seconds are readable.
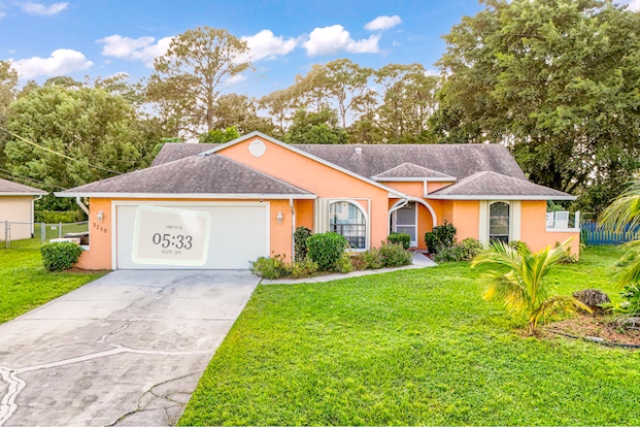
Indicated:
5.33
